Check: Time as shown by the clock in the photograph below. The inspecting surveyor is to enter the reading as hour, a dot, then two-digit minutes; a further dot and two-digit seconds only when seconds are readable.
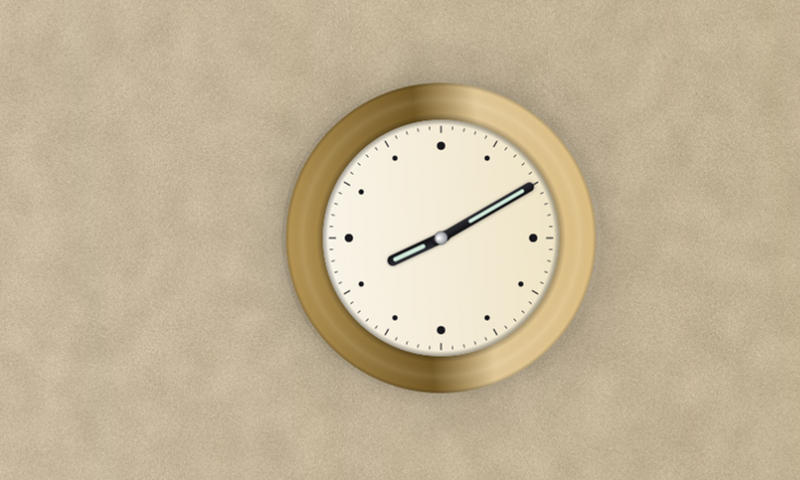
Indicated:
8.10
